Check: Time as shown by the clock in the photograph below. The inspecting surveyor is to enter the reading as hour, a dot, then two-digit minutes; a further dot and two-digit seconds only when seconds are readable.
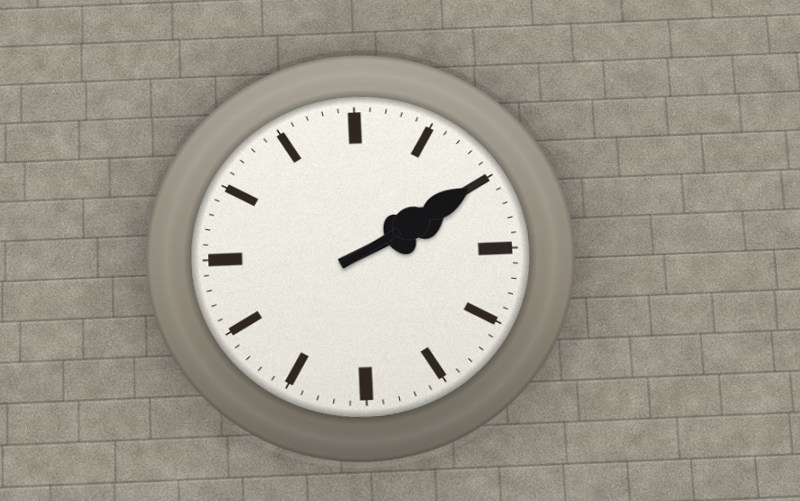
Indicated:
2.10
